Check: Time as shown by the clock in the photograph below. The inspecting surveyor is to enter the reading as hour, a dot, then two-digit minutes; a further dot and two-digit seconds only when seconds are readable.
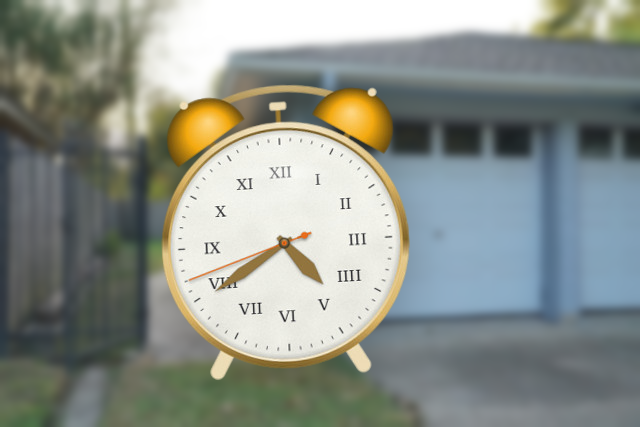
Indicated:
4.39.42
